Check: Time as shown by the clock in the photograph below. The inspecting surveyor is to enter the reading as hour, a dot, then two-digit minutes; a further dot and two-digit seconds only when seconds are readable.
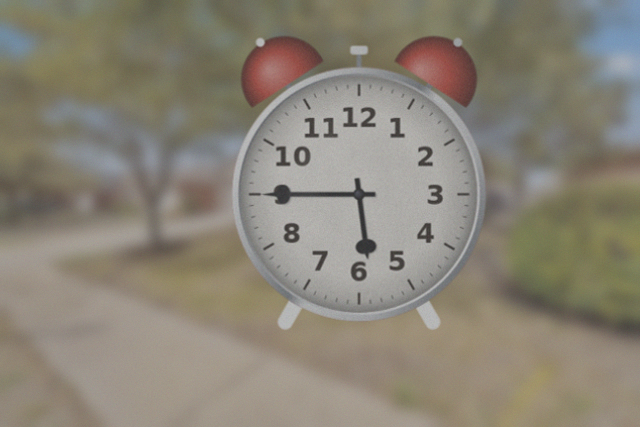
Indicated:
5.45
